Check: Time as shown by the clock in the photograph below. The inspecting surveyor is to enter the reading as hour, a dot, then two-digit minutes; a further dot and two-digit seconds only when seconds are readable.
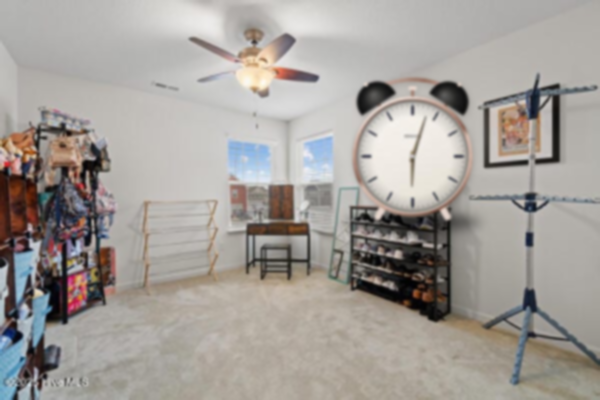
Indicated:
6.03
